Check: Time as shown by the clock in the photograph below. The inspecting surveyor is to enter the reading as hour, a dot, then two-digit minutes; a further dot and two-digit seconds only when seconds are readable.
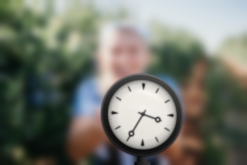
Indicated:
3.35
